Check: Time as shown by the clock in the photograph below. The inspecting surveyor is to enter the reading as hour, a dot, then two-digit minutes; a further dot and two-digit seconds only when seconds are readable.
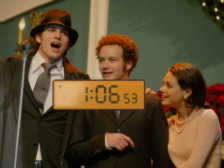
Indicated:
1.06.53
